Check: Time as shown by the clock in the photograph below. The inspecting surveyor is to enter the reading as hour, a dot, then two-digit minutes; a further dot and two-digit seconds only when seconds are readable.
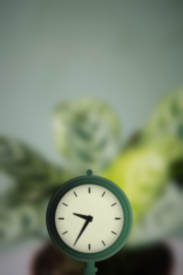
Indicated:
9.35
